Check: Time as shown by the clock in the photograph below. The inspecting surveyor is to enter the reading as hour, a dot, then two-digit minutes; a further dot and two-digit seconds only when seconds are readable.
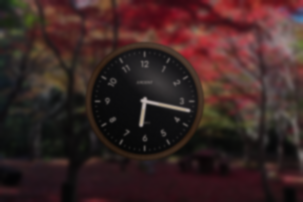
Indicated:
6.17
